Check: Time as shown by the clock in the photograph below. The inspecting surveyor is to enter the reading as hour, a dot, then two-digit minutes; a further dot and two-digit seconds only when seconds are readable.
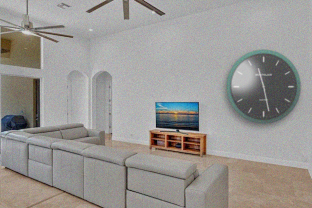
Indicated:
11.28
